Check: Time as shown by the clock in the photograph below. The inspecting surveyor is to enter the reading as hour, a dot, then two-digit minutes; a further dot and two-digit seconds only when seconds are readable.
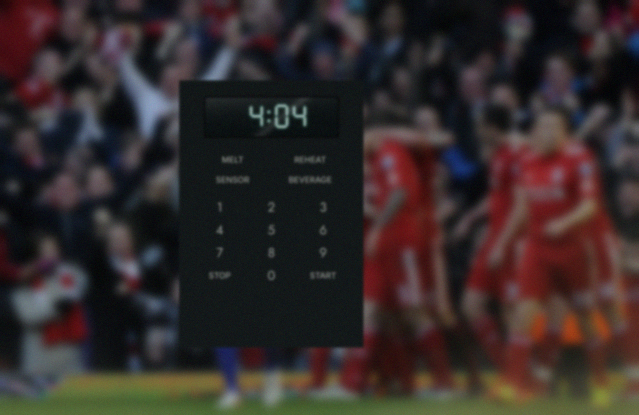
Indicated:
4.04
